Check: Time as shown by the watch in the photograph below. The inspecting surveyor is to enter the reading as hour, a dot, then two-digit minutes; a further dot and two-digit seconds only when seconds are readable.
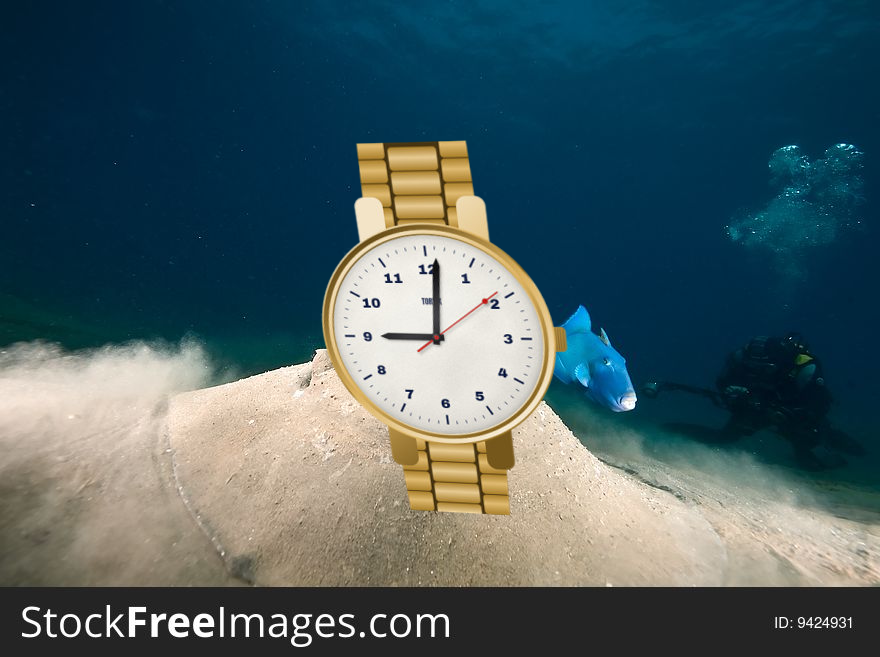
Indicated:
9.01.09
